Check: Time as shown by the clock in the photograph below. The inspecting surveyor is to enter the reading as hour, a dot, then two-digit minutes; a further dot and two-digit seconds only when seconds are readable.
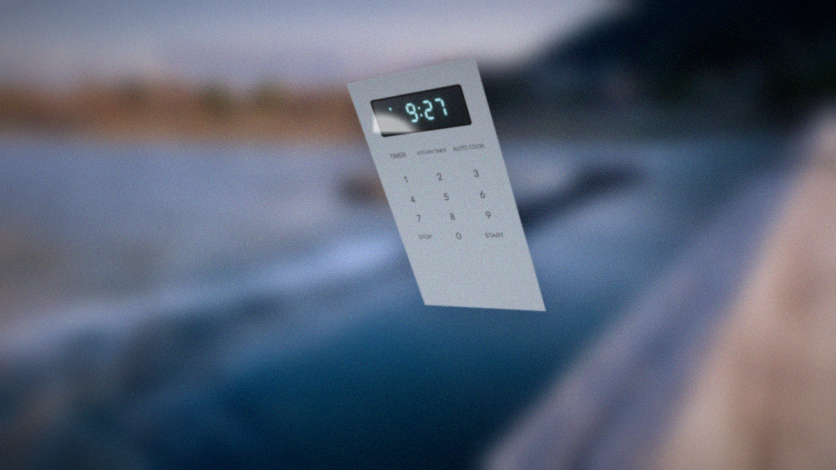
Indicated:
9.27
